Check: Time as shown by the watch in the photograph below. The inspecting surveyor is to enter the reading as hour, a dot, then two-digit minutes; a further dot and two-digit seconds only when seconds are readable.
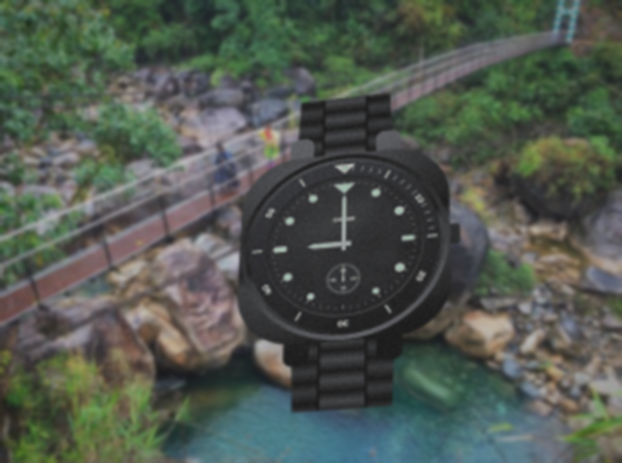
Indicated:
9.00
